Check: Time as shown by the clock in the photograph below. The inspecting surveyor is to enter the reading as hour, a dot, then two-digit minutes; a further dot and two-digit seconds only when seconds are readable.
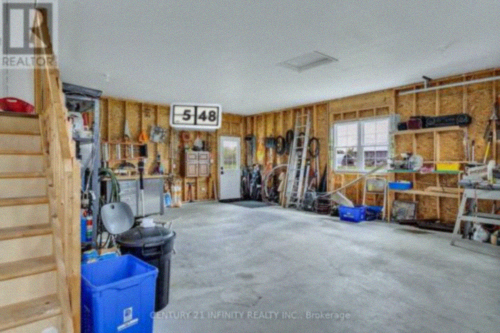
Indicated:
5.48
